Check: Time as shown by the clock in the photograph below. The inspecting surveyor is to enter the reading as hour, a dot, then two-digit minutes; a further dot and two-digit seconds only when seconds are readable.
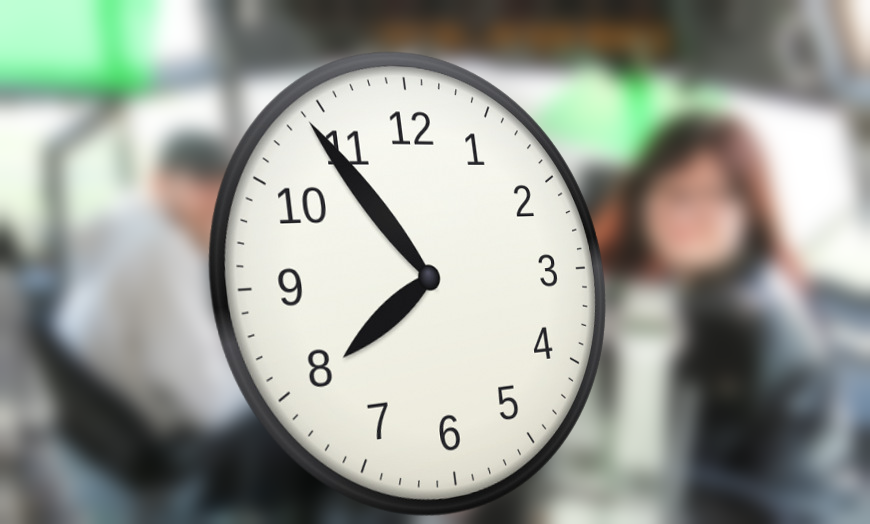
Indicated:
7.54
